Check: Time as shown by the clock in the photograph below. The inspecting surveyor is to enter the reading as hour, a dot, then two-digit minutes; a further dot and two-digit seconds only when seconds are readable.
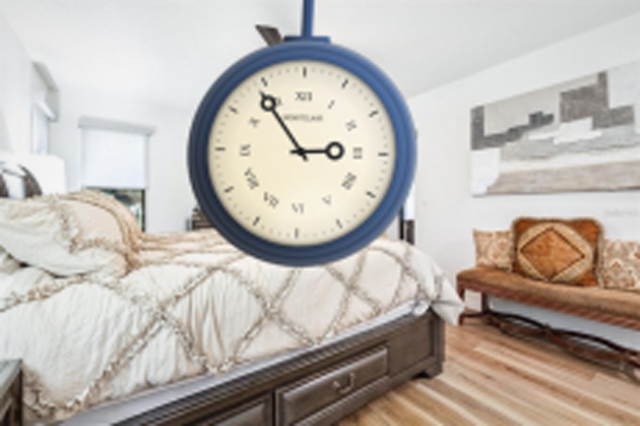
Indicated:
2.54
